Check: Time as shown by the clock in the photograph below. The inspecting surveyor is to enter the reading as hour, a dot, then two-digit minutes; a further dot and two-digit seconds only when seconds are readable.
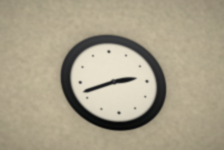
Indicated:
2.42
